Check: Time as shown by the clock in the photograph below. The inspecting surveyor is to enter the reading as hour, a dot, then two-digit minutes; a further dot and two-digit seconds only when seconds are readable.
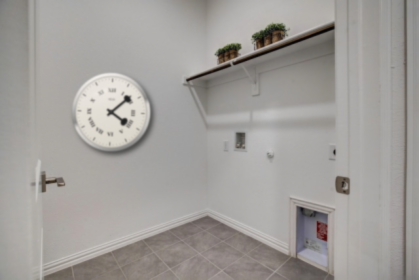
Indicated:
4.08
